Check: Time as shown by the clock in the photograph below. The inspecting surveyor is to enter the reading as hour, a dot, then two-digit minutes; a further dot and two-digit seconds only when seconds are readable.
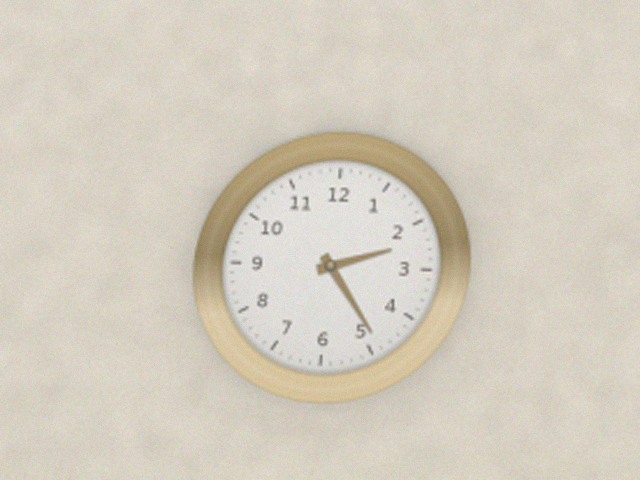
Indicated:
2.24
